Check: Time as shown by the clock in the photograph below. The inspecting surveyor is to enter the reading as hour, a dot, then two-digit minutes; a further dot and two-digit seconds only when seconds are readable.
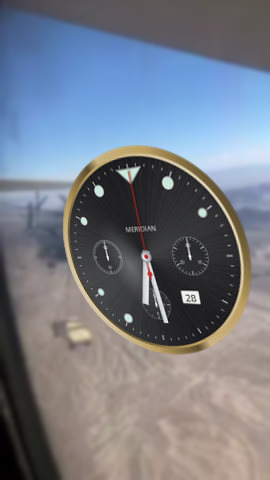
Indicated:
6.29
